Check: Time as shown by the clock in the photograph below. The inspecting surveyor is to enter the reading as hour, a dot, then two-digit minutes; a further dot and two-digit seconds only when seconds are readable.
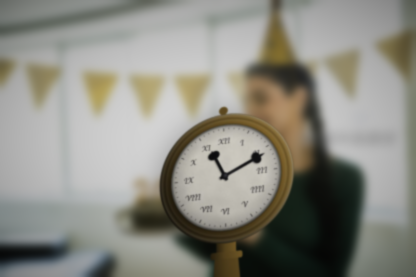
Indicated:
11.11
